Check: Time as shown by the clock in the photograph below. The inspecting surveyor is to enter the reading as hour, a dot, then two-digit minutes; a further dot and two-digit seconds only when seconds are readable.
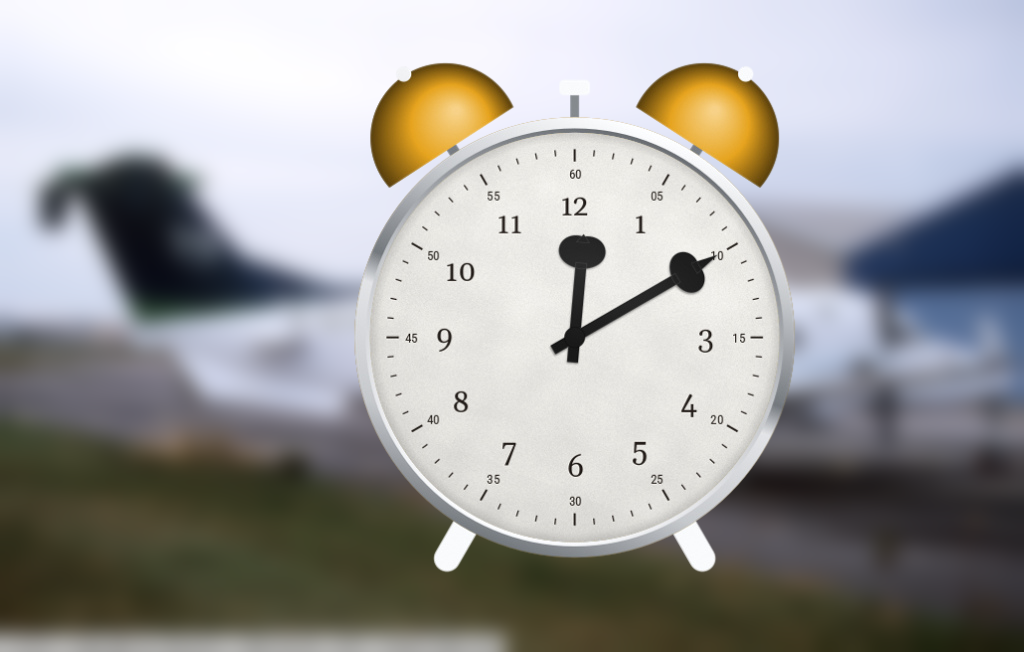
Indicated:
12.10
